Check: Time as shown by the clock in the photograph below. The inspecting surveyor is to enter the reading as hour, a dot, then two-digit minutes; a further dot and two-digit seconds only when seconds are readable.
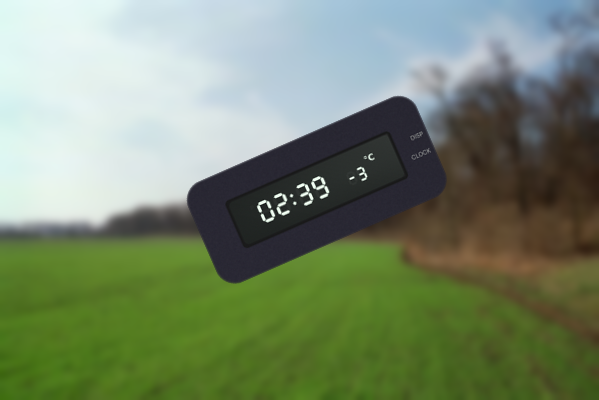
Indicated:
2.39
